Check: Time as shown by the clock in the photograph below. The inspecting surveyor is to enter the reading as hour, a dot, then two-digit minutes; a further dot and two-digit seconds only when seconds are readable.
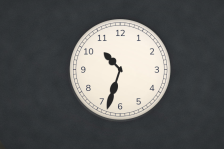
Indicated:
10.33
